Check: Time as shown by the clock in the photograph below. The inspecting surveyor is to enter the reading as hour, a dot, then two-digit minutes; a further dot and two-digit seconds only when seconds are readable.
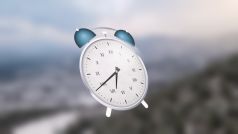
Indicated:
6.40
